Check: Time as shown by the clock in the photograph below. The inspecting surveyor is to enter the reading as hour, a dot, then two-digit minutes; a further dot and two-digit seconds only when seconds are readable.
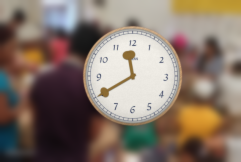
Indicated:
11.40
